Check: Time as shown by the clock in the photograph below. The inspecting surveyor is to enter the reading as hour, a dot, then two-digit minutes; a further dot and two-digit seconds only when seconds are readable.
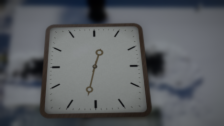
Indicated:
12.32
